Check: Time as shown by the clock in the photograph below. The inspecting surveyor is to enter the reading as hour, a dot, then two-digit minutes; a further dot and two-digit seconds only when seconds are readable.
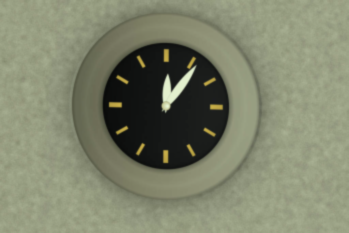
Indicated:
12.06
